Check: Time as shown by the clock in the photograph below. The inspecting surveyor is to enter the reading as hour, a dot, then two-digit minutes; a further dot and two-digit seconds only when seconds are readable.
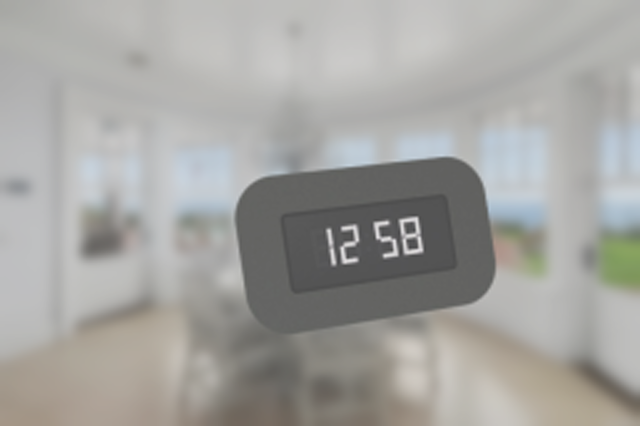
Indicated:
12.58
